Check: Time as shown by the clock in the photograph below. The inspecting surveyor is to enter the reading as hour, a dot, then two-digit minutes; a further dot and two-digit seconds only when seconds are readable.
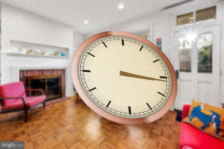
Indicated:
3.16
